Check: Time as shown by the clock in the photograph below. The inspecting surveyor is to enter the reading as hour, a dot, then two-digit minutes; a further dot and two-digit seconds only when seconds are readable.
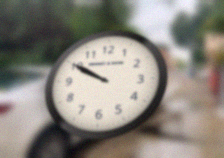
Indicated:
9.50
